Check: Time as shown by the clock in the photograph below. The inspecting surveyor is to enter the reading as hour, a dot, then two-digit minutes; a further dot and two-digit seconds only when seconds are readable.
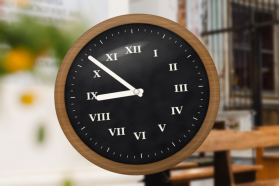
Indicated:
8.52
